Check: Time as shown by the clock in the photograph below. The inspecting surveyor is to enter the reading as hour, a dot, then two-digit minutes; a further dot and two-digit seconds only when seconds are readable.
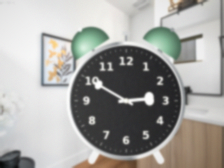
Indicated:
2.50
